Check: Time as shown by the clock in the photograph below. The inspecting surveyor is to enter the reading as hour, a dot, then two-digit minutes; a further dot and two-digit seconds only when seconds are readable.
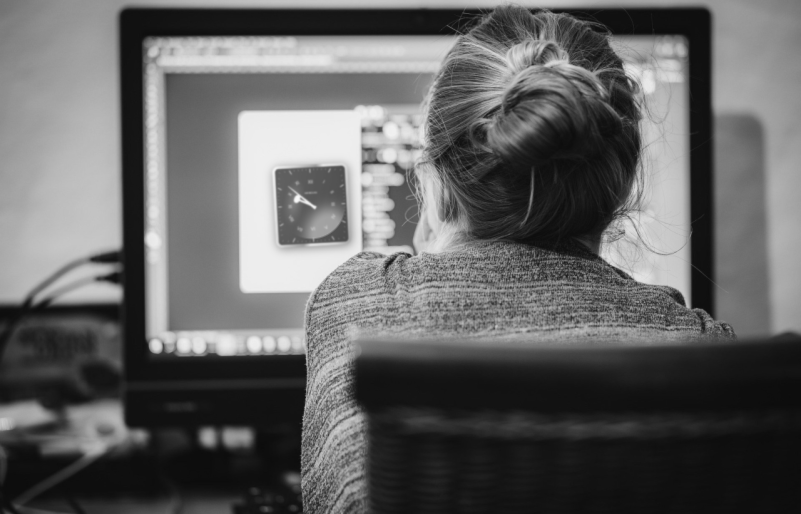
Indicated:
9.52
